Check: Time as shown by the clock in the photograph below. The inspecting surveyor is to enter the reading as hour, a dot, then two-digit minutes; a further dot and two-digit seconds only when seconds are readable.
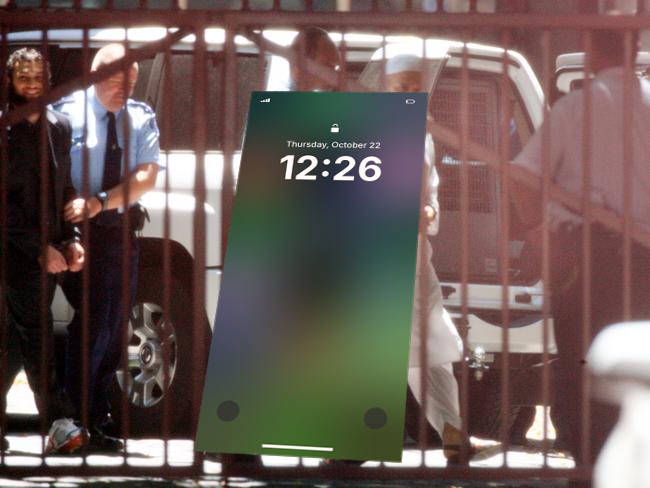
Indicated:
12.26
